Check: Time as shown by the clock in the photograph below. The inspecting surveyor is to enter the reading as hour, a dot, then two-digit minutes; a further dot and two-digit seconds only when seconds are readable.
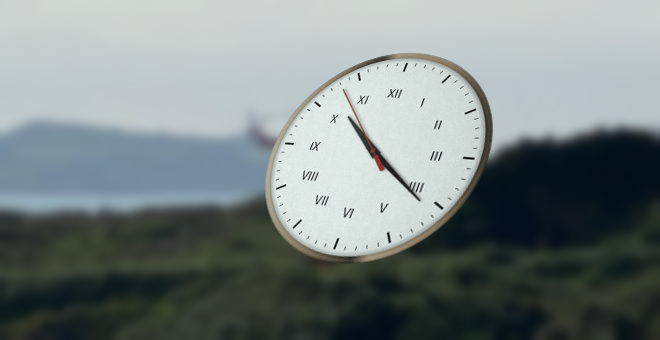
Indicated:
10.20.53
